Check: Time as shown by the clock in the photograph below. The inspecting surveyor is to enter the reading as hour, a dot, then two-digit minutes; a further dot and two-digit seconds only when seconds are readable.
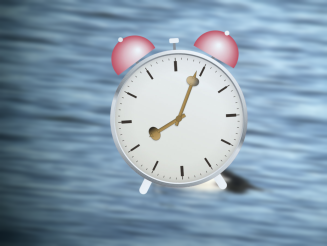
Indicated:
8.04
